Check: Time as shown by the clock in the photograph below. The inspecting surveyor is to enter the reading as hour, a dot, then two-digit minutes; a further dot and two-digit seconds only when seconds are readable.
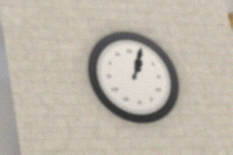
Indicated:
1.04
